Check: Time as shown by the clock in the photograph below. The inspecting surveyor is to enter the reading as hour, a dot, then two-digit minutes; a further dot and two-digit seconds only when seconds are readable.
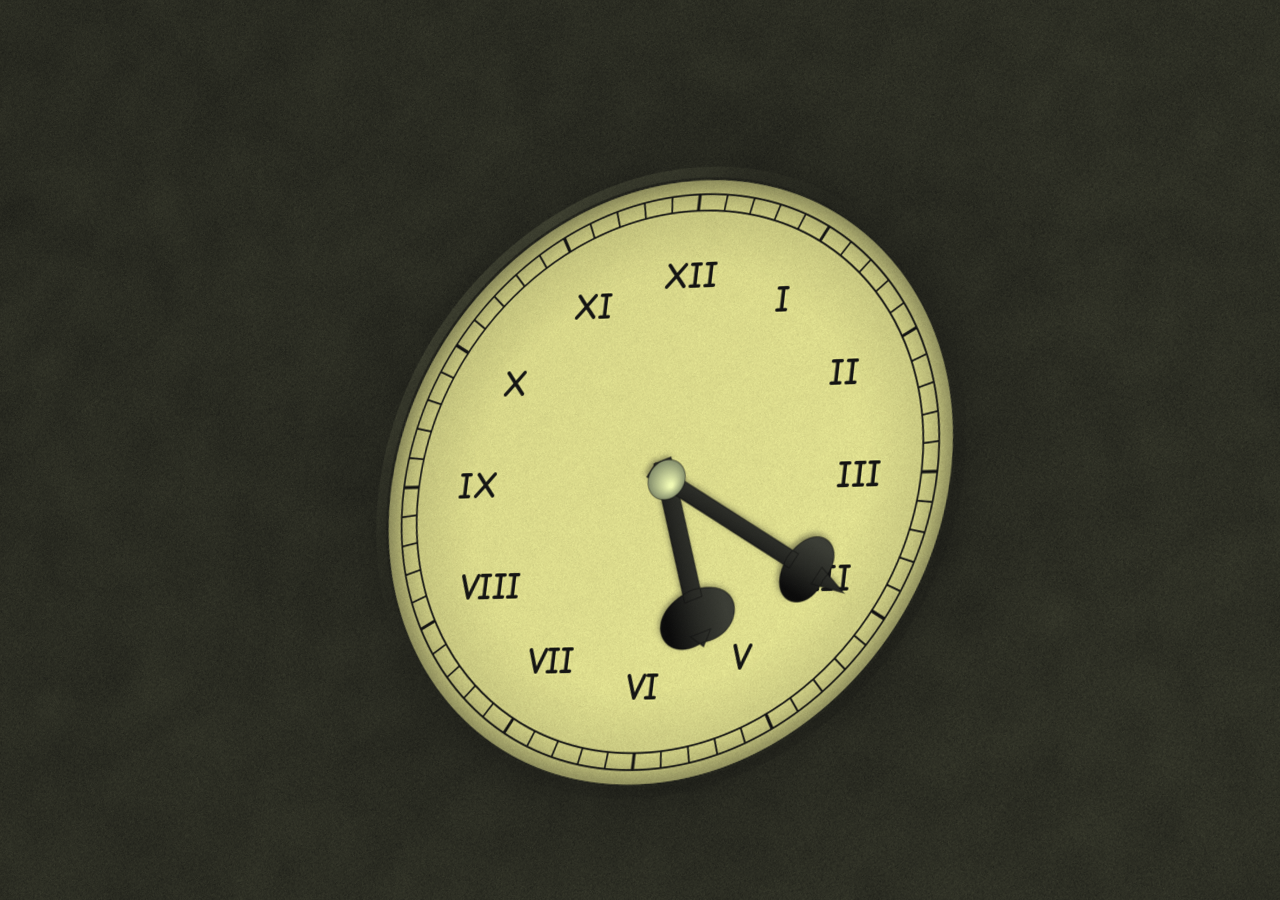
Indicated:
5.20
